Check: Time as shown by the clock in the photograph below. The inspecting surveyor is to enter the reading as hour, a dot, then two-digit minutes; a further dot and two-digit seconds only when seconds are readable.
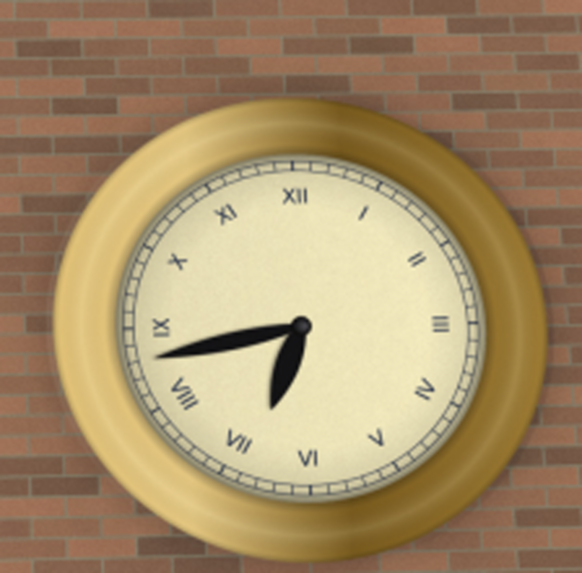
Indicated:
6.43
